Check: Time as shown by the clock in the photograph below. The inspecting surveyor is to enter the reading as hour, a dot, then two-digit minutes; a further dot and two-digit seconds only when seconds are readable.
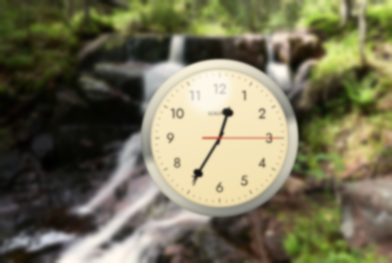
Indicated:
12.35.15
